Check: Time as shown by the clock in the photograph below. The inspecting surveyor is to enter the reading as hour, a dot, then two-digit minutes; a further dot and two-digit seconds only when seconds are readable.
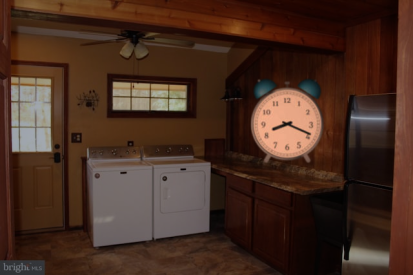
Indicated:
8.19
